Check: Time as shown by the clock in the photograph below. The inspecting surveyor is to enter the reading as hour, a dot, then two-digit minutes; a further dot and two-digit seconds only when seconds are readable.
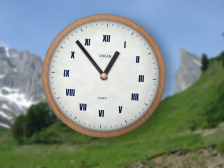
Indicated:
12.53
